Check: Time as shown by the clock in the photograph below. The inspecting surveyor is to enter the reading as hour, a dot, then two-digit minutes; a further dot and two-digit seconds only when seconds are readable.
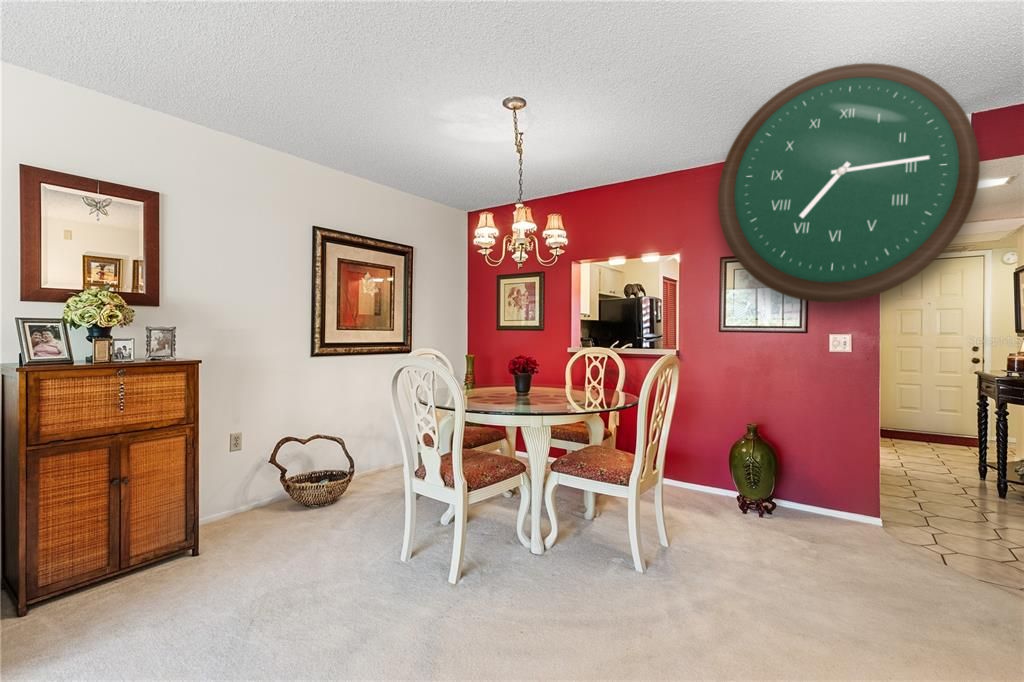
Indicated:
7.14
